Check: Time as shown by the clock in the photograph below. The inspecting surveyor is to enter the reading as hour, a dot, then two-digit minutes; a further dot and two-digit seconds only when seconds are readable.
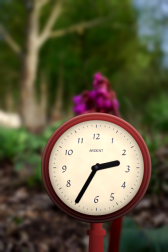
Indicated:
2.35
